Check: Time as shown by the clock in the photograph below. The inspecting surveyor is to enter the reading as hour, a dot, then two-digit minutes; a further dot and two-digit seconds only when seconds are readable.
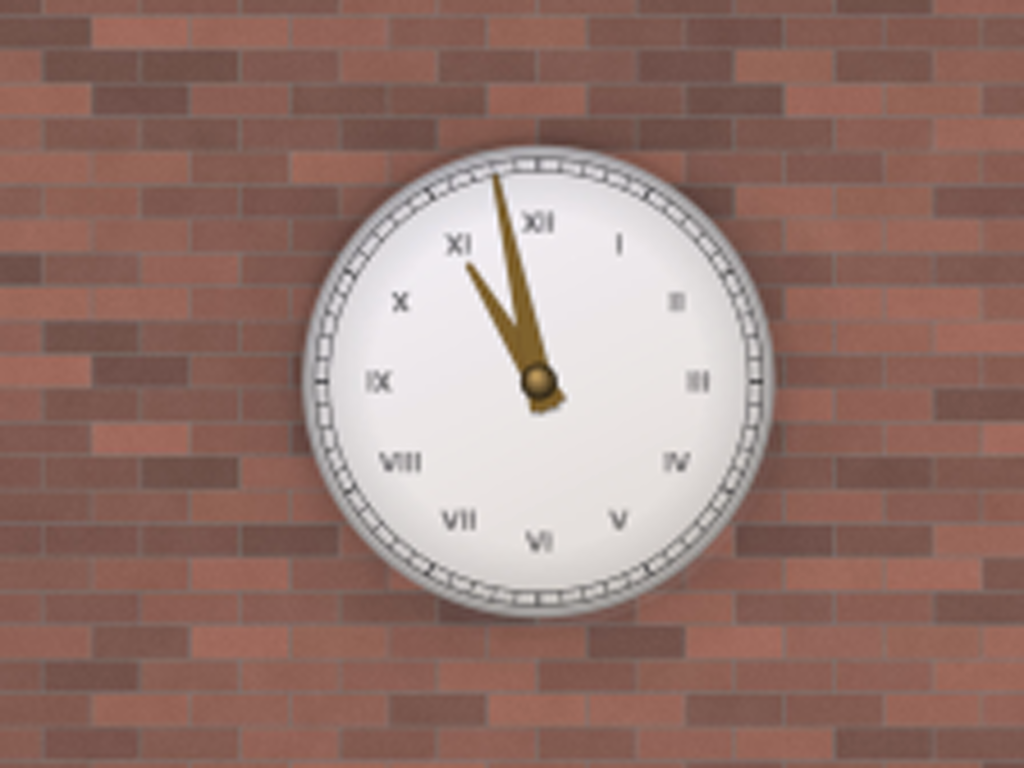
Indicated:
10.58
